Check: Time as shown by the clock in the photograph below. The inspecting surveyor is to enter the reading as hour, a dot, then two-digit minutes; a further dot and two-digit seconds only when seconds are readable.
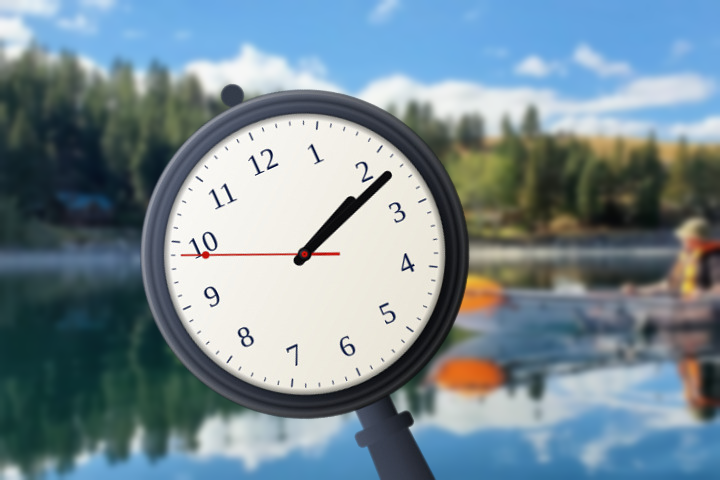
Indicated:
2.11.49
